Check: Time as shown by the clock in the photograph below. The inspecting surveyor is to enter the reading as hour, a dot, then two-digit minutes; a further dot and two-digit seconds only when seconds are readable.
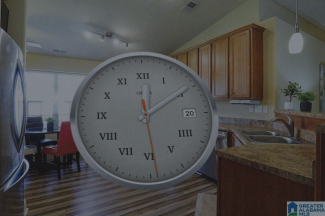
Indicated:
12.09.29
